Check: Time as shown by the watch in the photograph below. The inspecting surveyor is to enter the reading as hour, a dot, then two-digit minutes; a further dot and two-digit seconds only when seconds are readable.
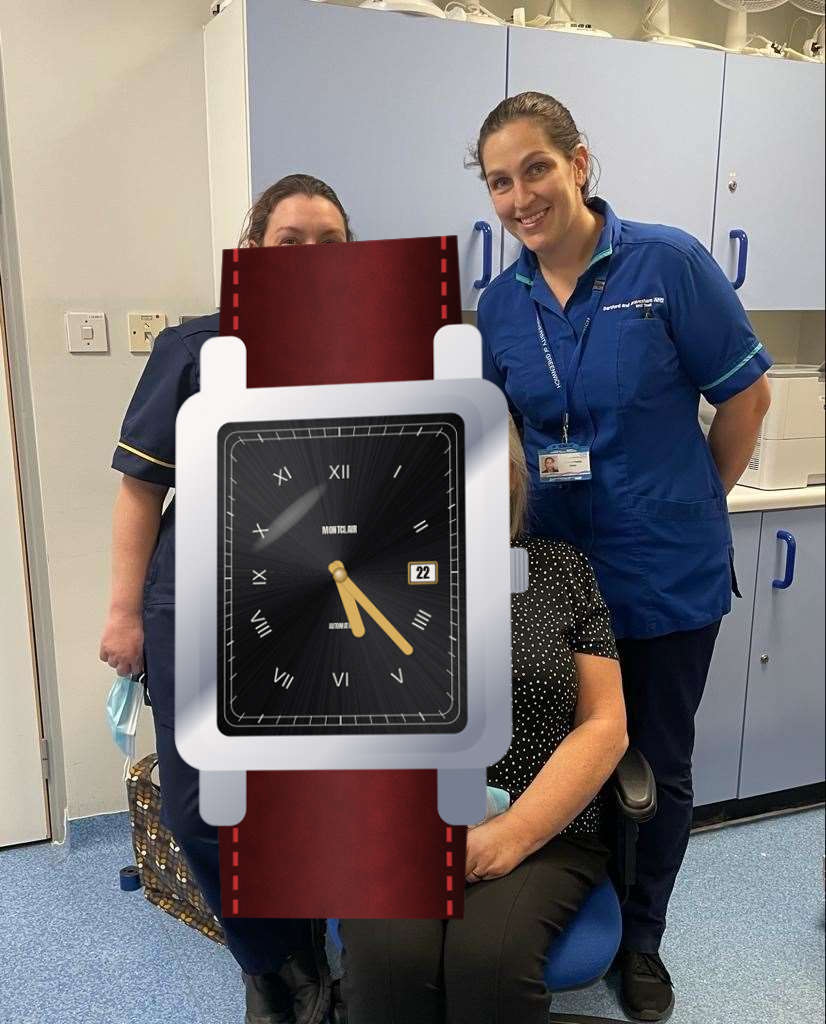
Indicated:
5.23
